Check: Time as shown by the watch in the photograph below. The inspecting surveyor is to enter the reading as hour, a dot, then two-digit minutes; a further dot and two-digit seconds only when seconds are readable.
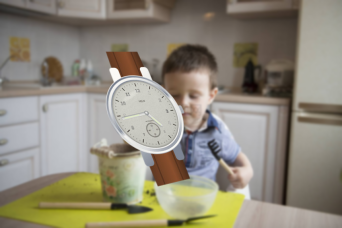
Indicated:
4.44
